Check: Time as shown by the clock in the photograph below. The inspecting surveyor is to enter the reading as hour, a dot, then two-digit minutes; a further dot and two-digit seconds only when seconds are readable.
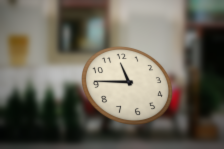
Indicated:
11.46
